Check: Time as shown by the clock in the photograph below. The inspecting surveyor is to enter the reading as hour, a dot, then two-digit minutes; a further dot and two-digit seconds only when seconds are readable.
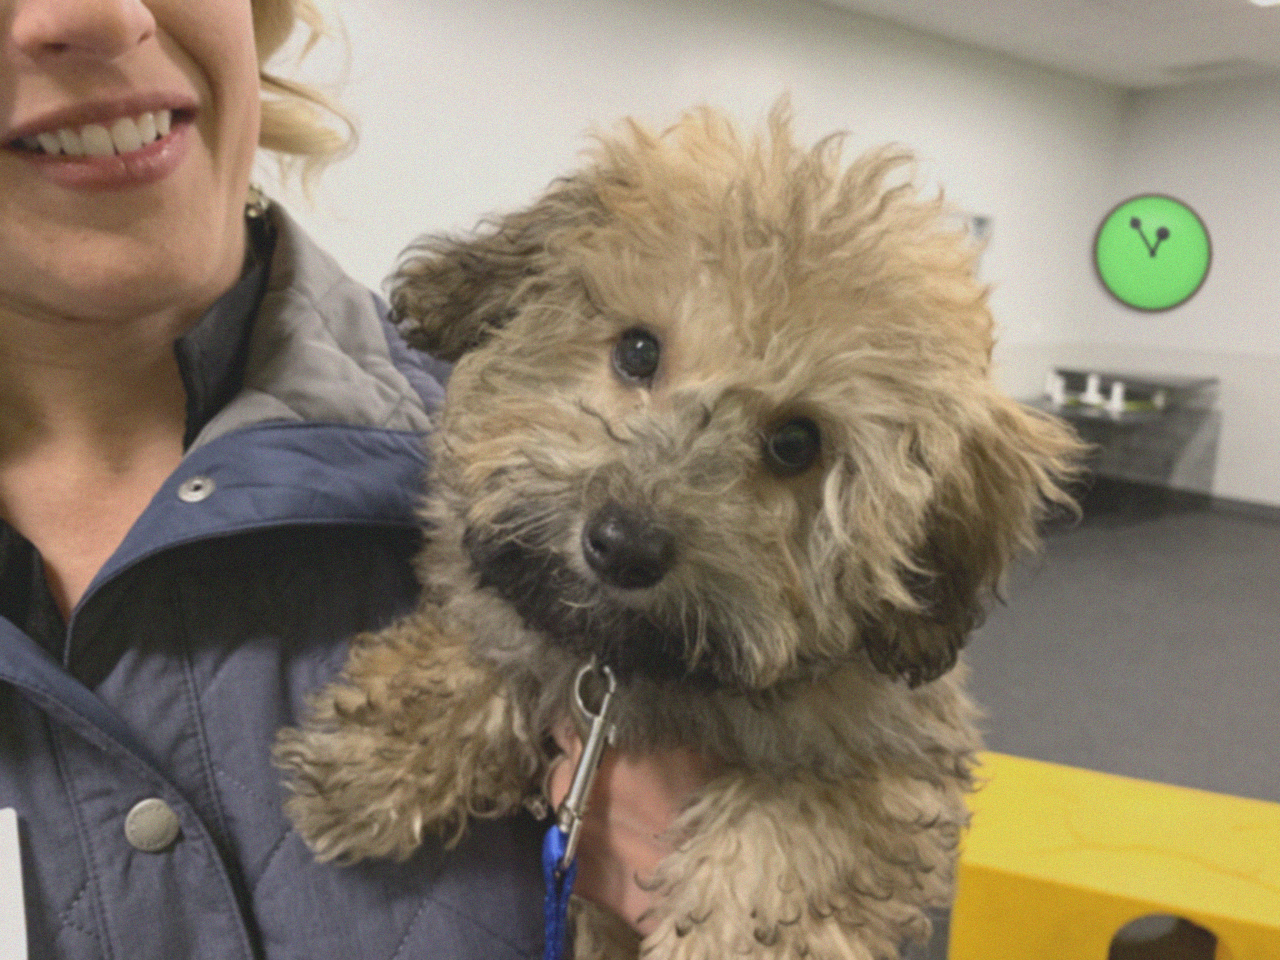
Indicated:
12.55
